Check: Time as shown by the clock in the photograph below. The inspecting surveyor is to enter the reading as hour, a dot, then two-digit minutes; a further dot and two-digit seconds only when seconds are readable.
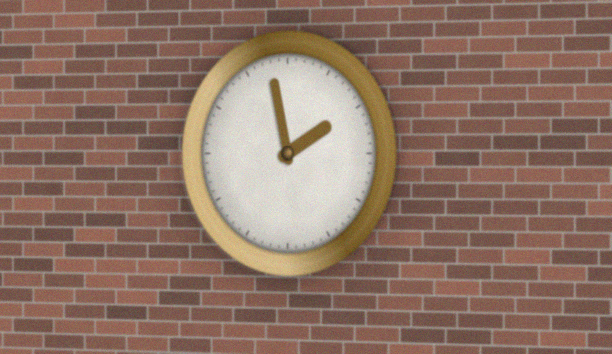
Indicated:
1.58
